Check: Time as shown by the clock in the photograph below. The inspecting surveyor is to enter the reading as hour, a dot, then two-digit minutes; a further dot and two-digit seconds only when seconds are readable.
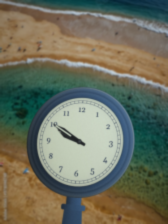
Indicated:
9.50
